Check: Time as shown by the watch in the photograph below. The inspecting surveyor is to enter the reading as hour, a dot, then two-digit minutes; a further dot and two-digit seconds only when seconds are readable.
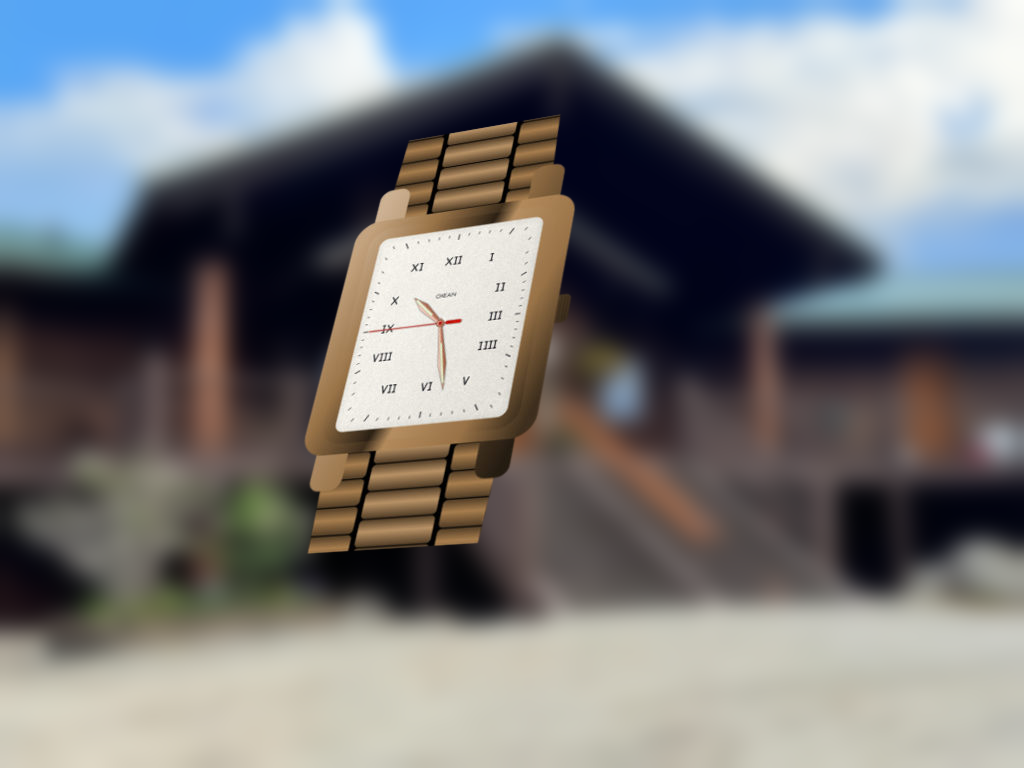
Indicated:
10.27.45
